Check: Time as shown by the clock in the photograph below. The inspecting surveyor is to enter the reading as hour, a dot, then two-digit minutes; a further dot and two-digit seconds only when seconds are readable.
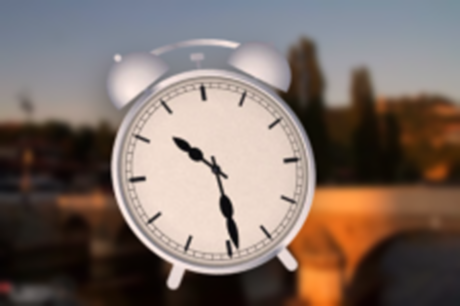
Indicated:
10.29
